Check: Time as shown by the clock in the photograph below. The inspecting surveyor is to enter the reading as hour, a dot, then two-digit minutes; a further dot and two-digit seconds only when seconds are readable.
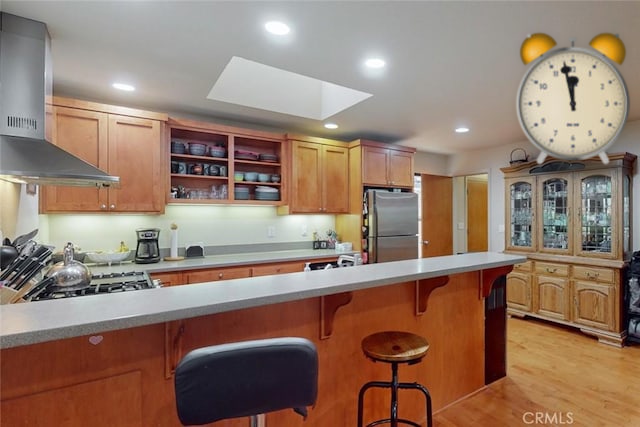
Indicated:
11.58
